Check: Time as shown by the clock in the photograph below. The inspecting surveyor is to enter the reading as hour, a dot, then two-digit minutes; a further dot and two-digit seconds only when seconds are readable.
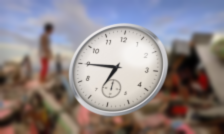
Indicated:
6.45
